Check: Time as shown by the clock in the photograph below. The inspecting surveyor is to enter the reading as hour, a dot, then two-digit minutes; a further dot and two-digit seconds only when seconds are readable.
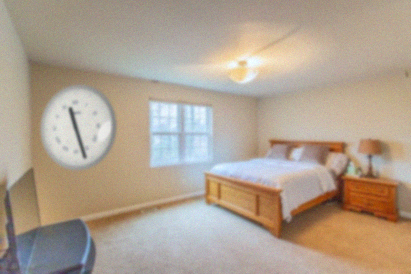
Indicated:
11.27
